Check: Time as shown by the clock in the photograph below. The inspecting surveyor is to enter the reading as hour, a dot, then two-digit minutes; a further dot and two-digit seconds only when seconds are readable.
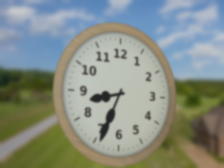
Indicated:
8.34
